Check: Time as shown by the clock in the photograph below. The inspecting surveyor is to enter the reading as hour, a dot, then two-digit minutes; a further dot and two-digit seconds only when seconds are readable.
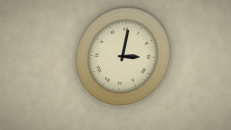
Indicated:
3.01
